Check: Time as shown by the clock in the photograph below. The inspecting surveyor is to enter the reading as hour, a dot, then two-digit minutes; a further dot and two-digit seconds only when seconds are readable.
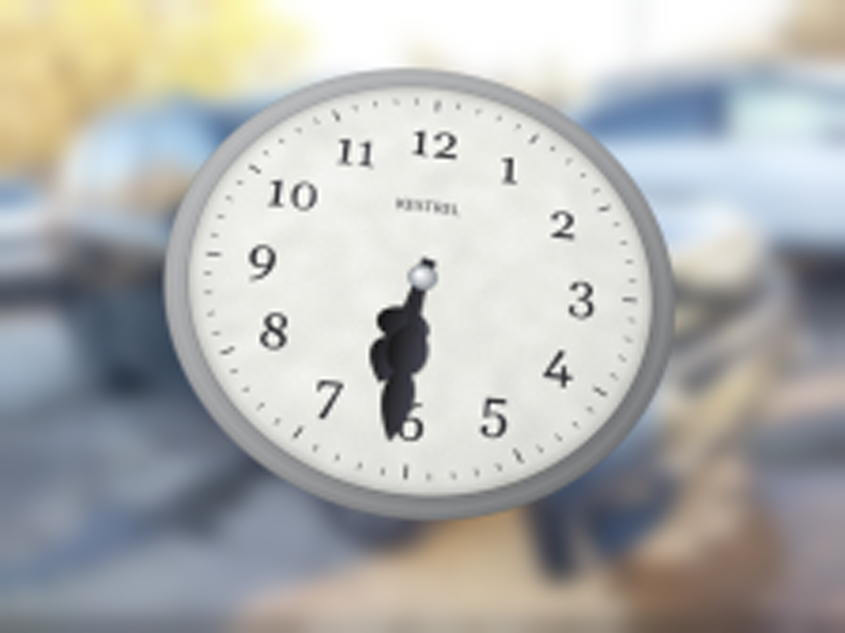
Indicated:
6.31
